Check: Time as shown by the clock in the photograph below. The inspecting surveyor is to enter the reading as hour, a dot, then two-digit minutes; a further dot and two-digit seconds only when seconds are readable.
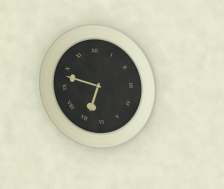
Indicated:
6.48
